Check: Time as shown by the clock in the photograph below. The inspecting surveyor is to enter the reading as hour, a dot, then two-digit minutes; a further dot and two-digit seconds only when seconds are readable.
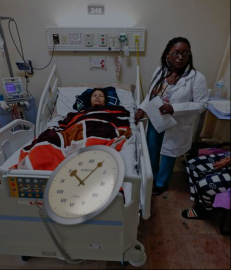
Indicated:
10.05
